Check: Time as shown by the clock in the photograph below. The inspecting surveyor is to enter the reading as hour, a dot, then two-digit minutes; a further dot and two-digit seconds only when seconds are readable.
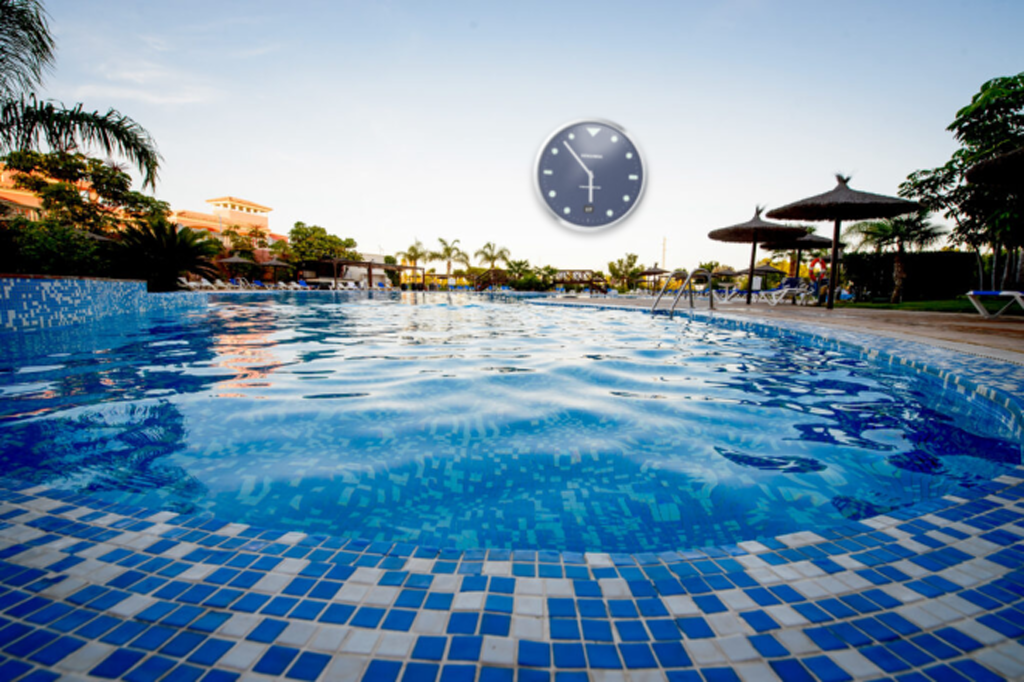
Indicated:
5.53
